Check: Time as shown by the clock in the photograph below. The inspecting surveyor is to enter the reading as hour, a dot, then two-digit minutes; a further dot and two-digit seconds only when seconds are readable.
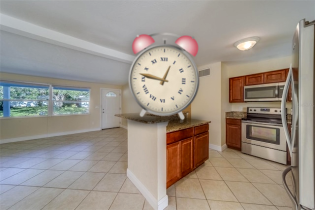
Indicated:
12.47
